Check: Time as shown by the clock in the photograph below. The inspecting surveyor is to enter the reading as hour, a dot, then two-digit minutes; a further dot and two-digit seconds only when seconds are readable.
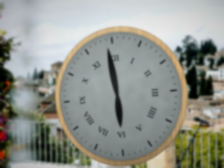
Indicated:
5.59
